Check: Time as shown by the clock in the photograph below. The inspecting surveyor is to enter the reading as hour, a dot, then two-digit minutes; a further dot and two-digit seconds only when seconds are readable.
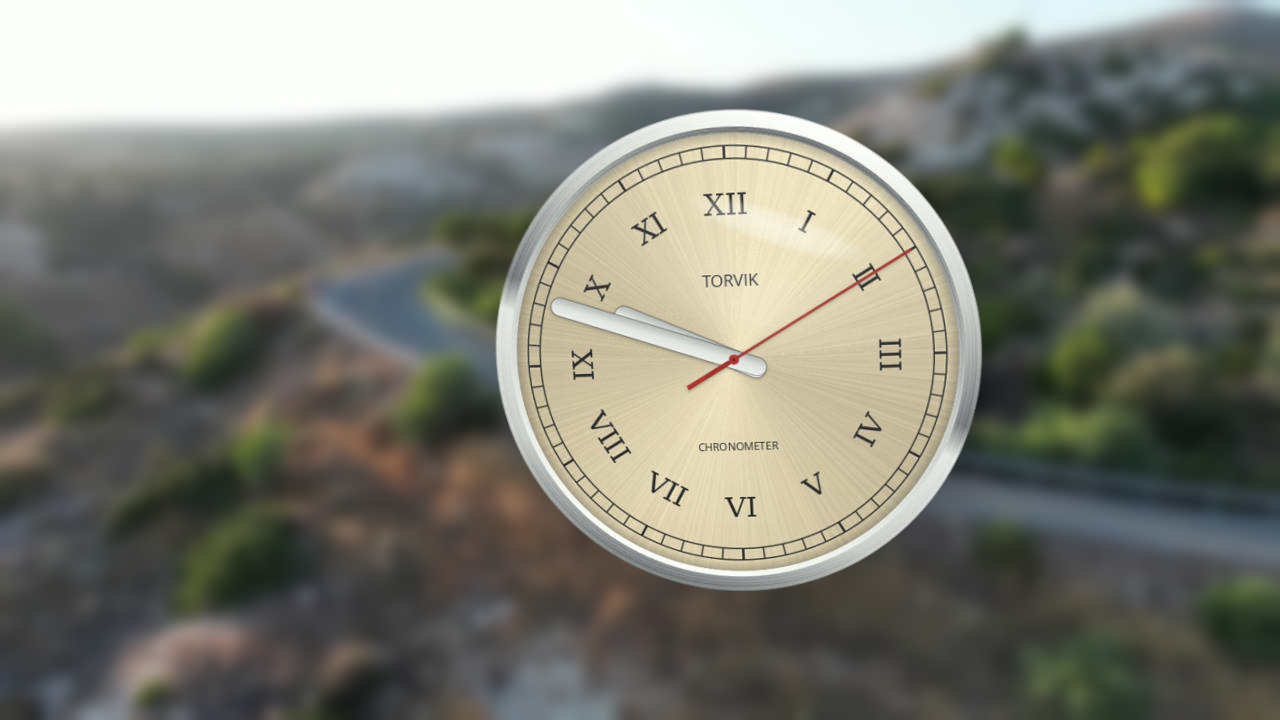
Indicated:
9.48.10
